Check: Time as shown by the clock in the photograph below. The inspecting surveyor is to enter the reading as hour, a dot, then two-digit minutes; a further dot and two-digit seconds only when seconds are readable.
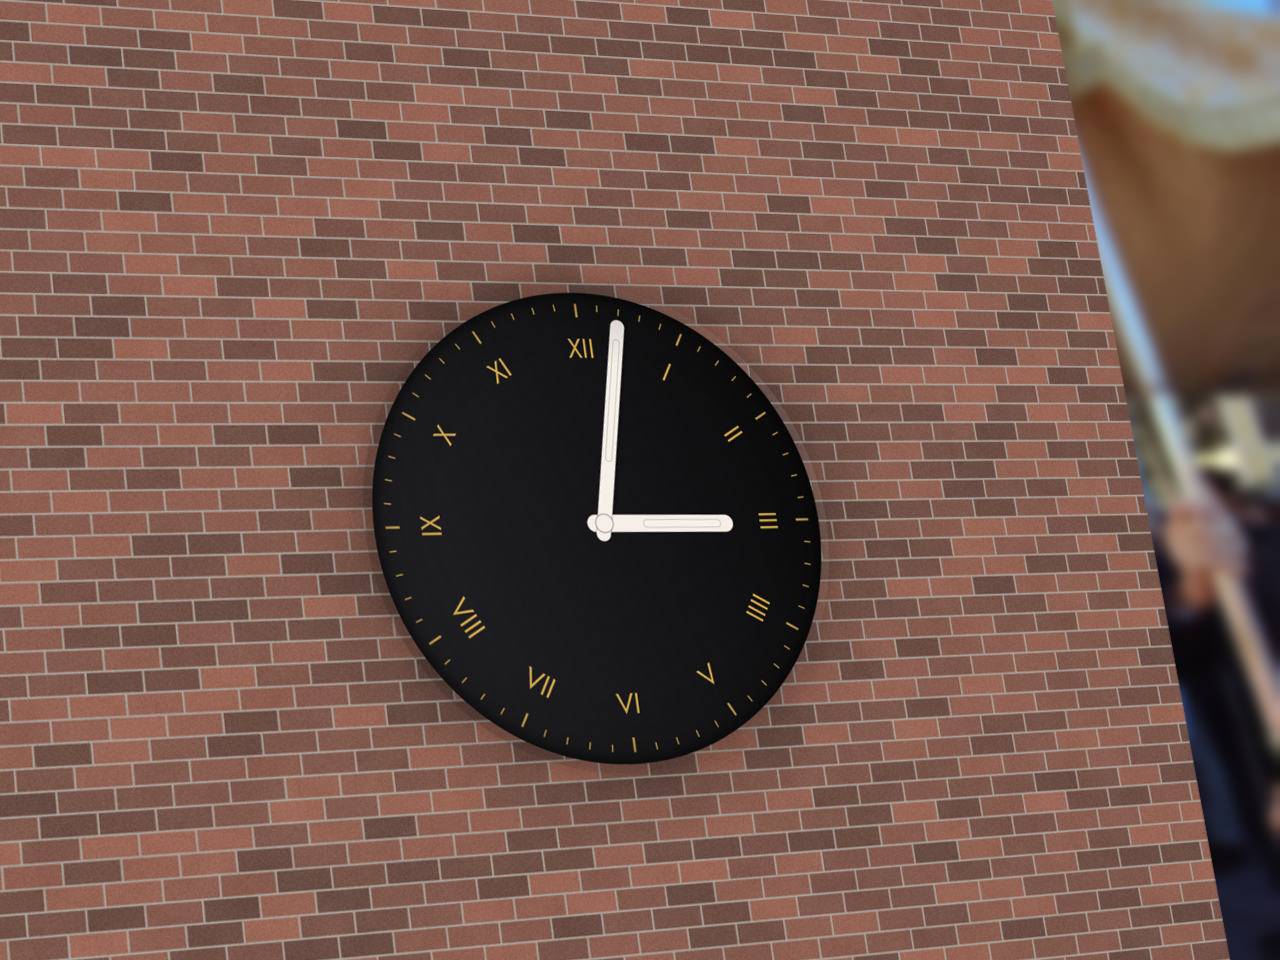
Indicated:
3.02
